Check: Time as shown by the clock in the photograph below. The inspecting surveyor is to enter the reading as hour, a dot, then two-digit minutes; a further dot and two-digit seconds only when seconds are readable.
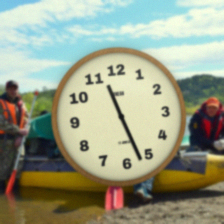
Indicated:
11.27
